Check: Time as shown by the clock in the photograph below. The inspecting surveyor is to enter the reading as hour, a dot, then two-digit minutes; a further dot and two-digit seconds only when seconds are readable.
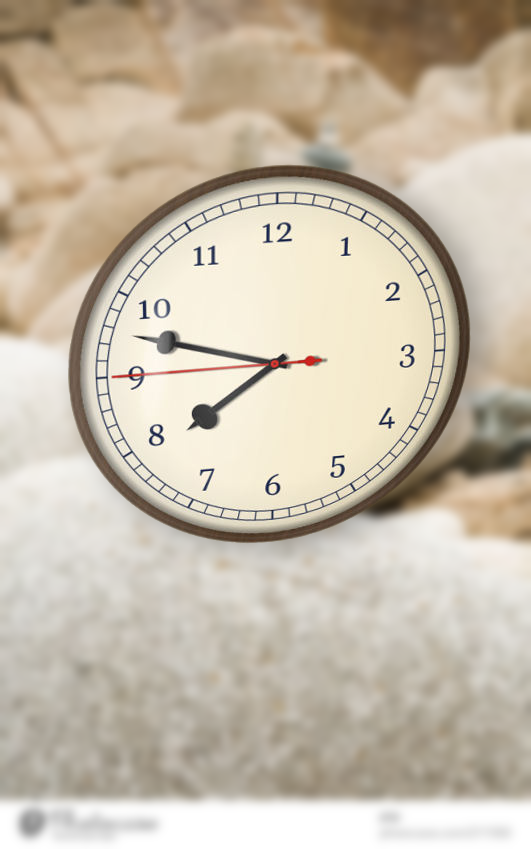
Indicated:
7.47.45
